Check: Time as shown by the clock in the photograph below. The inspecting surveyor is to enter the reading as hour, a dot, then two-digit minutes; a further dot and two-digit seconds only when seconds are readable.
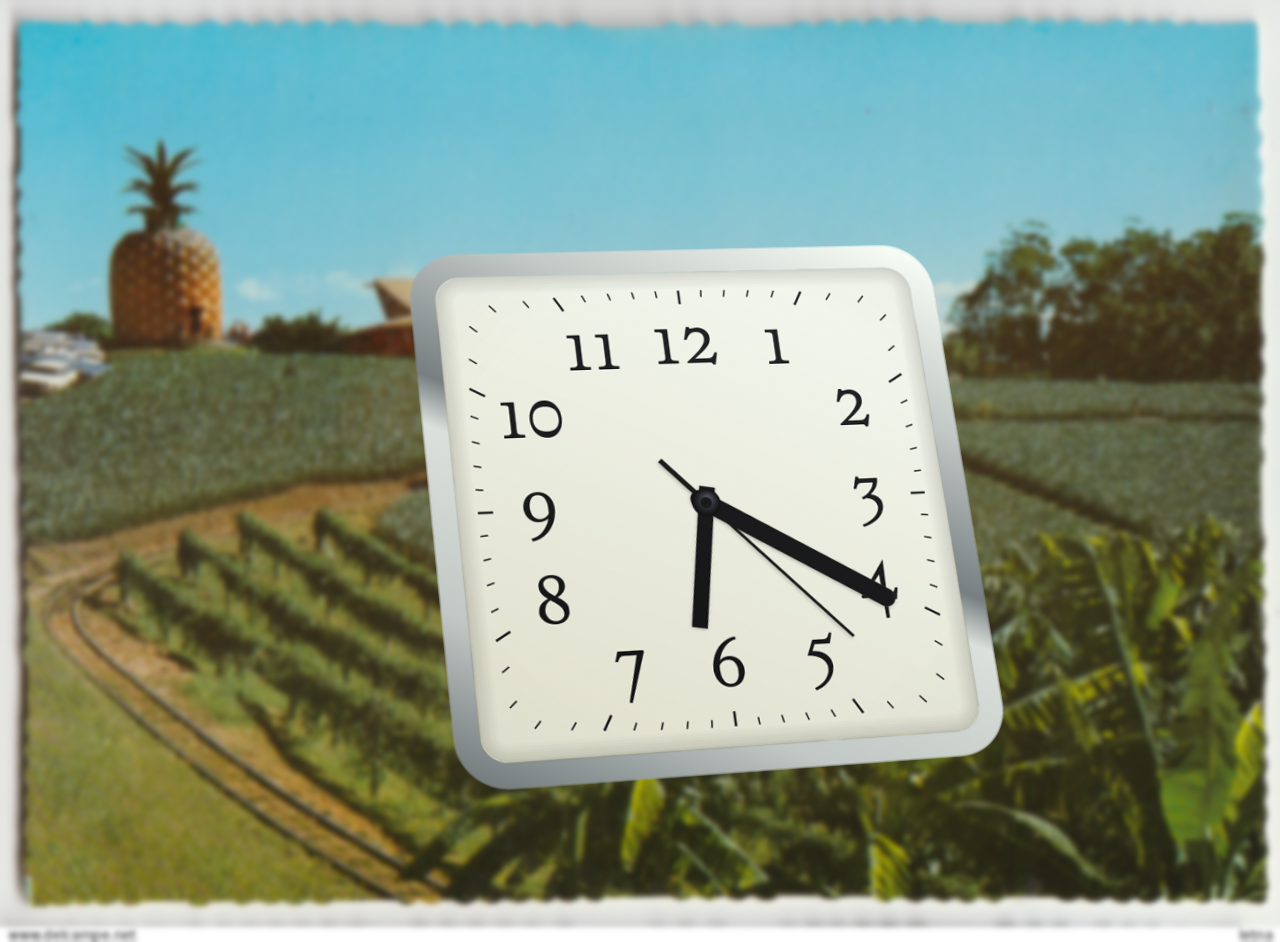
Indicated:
6.20.23
